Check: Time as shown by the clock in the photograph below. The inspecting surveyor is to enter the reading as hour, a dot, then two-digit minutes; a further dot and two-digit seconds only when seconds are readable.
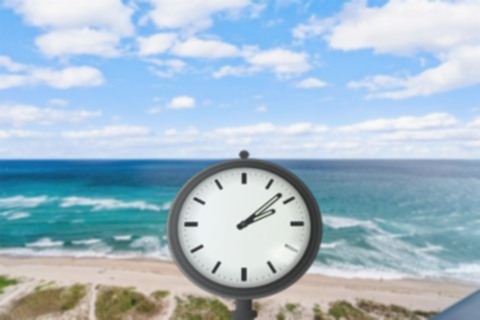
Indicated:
2.08
